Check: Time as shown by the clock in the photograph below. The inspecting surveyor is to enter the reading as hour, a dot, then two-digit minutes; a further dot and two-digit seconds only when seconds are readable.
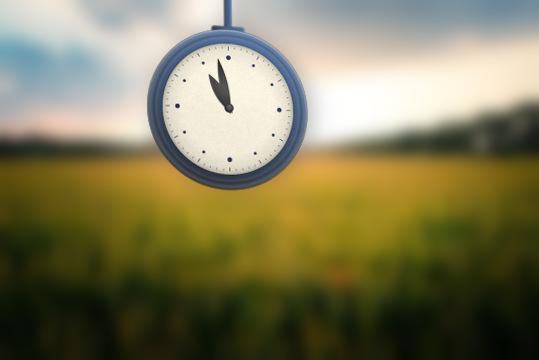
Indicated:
10.58
